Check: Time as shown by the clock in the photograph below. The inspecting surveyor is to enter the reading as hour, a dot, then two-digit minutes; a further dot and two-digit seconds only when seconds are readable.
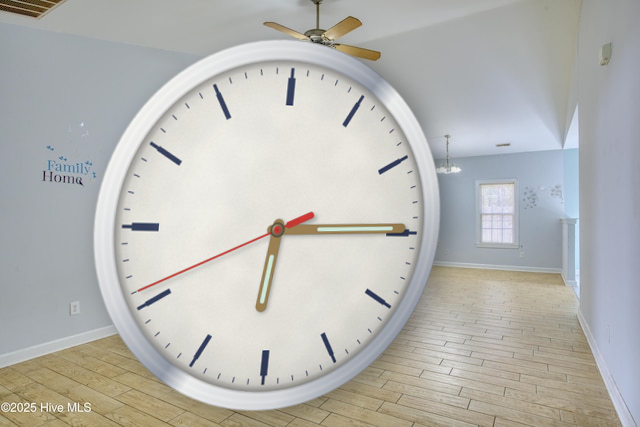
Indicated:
6.14.41
